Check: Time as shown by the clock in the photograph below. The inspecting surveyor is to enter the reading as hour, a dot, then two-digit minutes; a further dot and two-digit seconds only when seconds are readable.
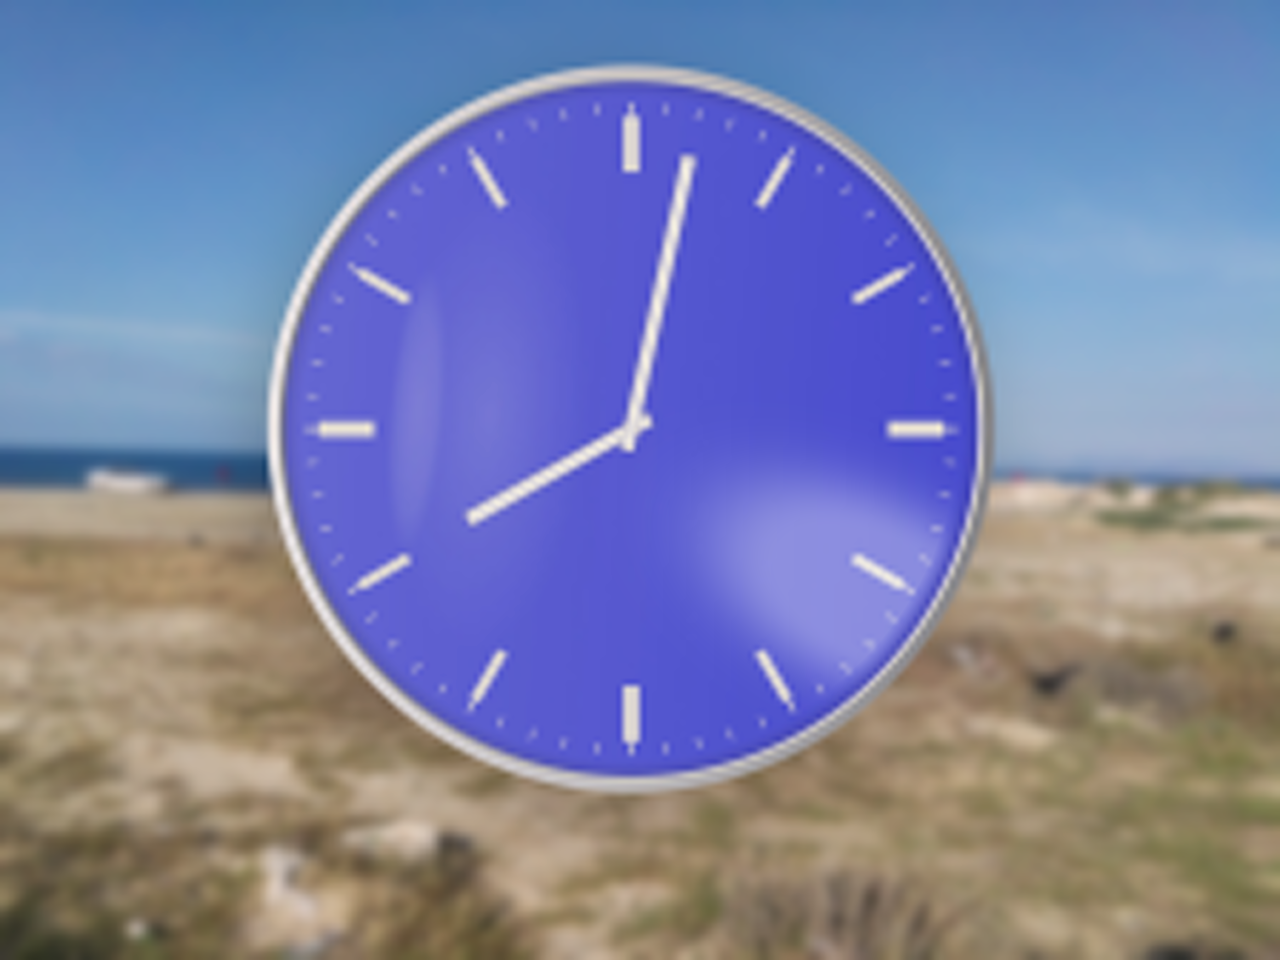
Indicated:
8.02
